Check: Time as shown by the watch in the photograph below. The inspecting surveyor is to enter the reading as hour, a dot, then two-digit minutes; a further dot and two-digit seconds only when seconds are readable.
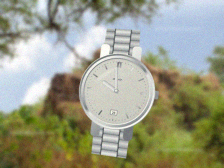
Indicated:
9.59
